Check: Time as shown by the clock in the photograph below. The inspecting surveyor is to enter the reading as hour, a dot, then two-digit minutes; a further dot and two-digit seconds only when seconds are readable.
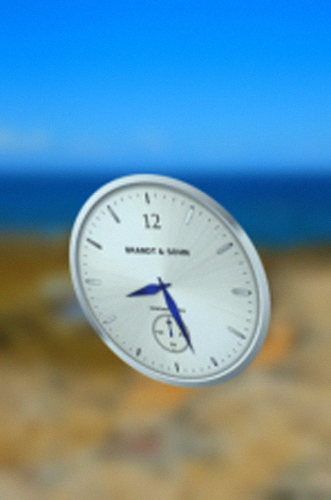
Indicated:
8.27
